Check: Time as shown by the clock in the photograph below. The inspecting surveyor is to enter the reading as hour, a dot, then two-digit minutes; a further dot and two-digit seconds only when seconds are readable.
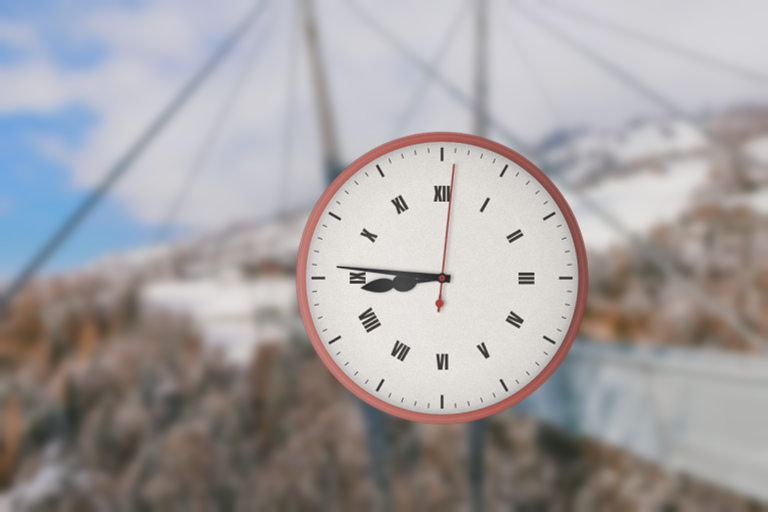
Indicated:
8.46.01
